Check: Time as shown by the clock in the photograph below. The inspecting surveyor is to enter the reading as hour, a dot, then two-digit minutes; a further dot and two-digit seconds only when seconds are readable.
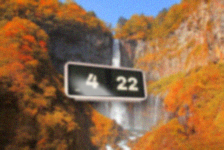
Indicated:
4.22
